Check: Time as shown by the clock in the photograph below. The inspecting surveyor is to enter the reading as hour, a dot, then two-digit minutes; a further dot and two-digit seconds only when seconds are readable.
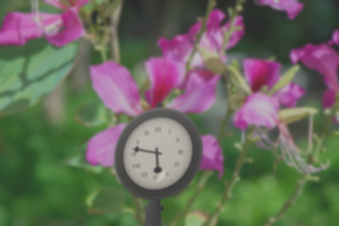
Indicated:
5.47
